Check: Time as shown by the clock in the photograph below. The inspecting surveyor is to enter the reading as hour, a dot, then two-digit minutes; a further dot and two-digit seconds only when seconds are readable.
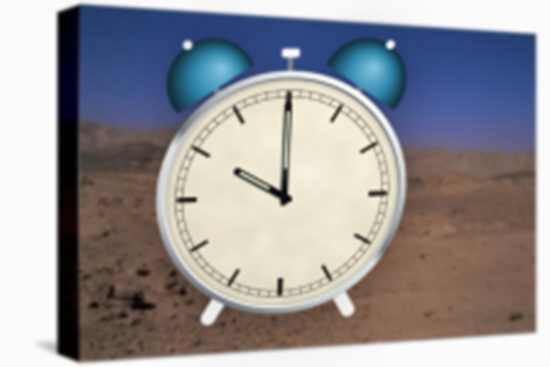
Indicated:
10.00
